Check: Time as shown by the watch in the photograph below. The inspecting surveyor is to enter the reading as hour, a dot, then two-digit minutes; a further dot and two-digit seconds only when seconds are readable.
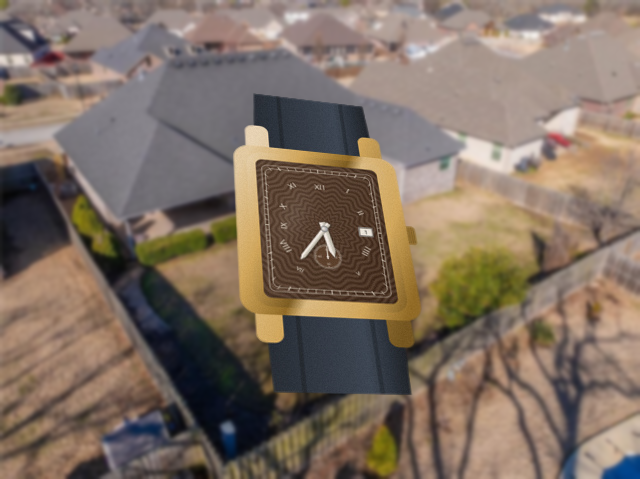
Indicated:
5.36
